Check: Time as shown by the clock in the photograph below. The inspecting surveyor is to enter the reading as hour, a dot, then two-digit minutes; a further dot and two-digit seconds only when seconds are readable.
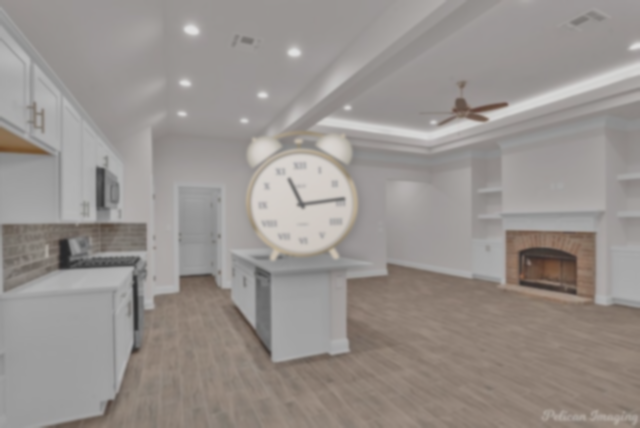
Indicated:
11.14
